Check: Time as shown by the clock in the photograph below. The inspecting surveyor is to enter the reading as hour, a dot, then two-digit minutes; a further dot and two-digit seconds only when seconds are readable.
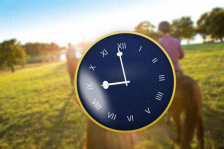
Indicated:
8.59
